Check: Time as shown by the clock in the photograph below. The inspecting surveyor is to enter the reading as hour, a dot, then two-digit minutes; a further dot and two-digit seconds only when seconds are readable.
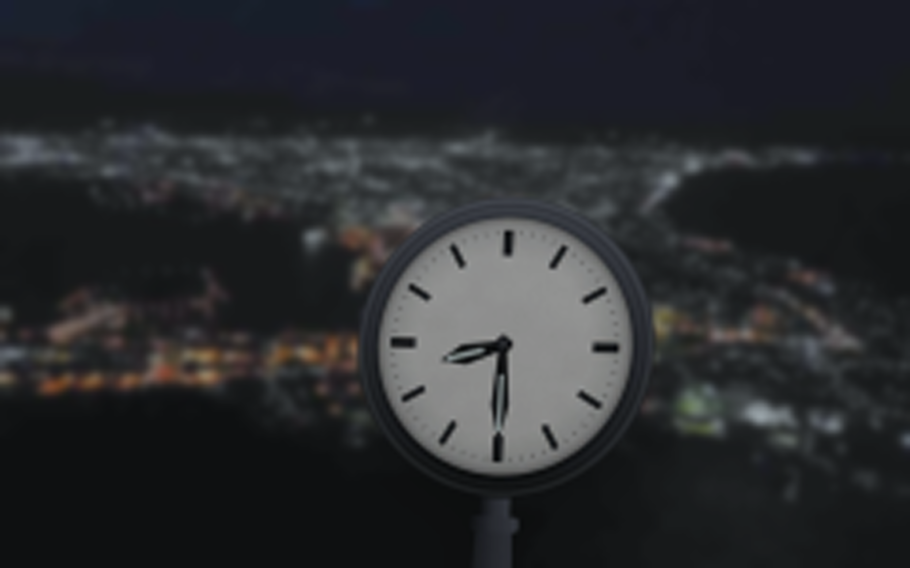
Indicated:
8.30
